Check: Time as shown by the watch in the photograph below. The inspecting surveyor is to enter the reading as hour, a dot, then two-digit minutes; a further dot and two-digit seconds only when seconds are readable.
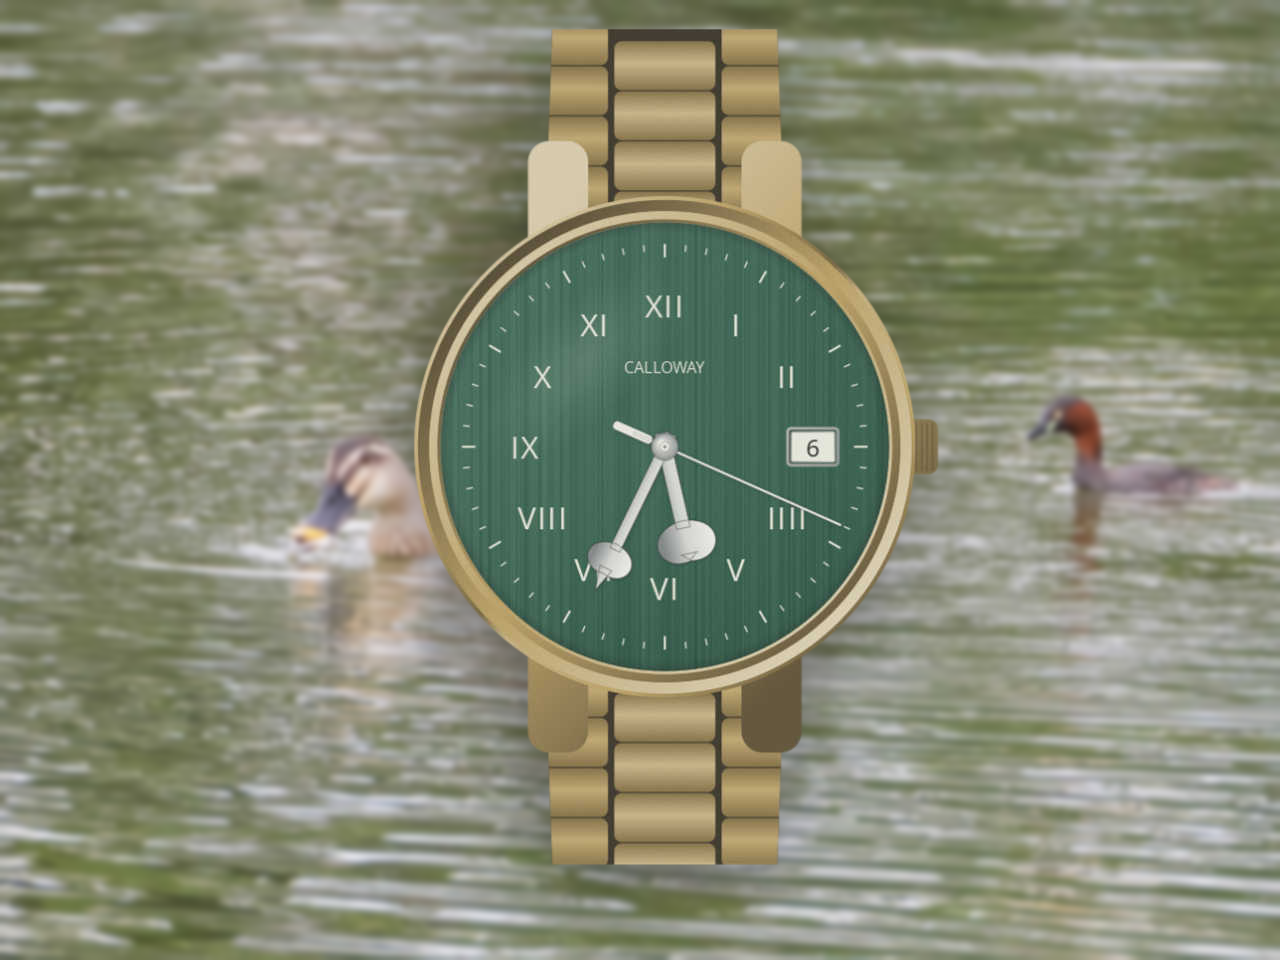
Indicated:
5.34.19
